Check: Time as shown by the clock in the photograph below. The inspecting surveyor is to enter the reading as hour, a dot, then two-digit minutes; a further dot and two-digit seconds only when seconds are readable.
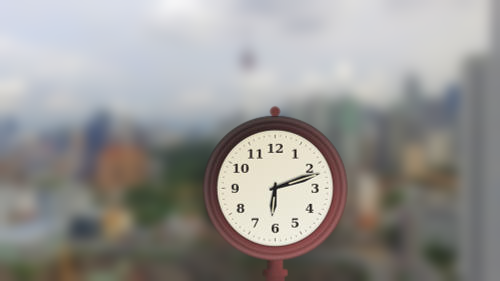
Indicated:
6.12
